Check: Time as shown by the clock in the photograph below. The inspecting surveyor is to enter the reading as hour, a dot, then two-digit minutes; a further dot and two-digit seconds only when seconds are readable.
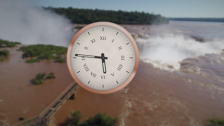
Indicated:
5.46
